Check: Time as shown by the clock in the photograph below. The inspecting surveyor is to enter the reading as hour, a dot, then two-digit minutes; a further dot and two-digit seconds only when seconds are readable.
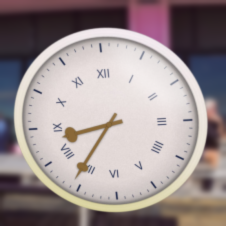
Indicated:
8.36
